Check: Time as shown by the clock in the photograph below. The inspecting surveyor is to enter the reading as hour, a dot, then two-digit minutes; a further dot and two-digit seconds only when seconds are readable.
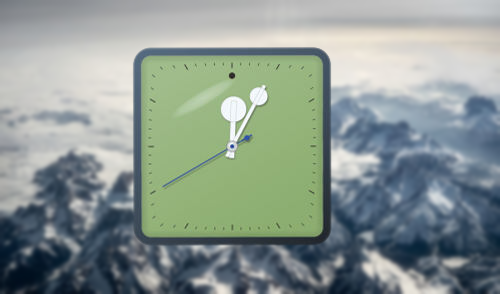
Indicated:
12.04.40
